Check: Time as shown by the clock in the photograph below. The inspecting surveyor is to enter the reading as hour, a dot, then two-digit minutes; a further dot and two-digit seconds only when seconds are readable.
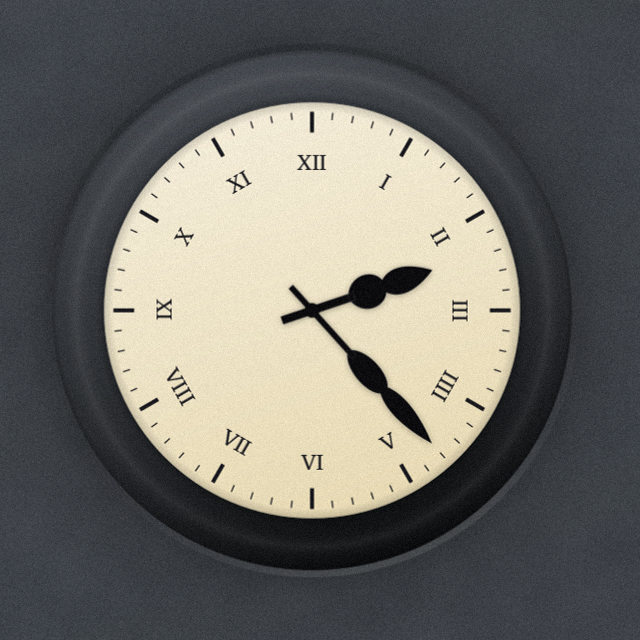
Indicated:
2.23
